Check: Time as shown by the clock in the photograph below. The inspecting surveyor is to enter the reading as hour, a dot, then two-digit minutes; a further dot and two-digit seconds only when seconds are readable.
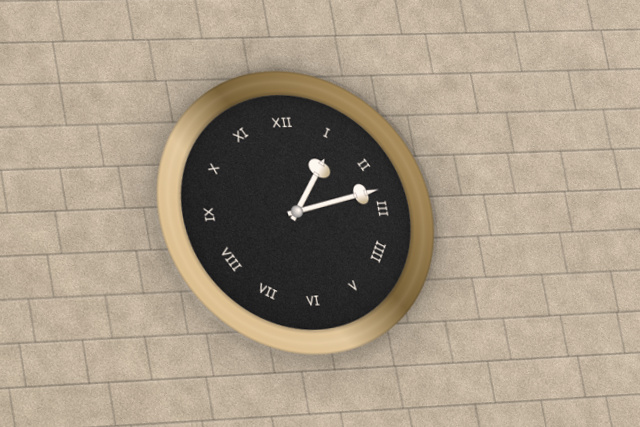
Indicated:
1.13
